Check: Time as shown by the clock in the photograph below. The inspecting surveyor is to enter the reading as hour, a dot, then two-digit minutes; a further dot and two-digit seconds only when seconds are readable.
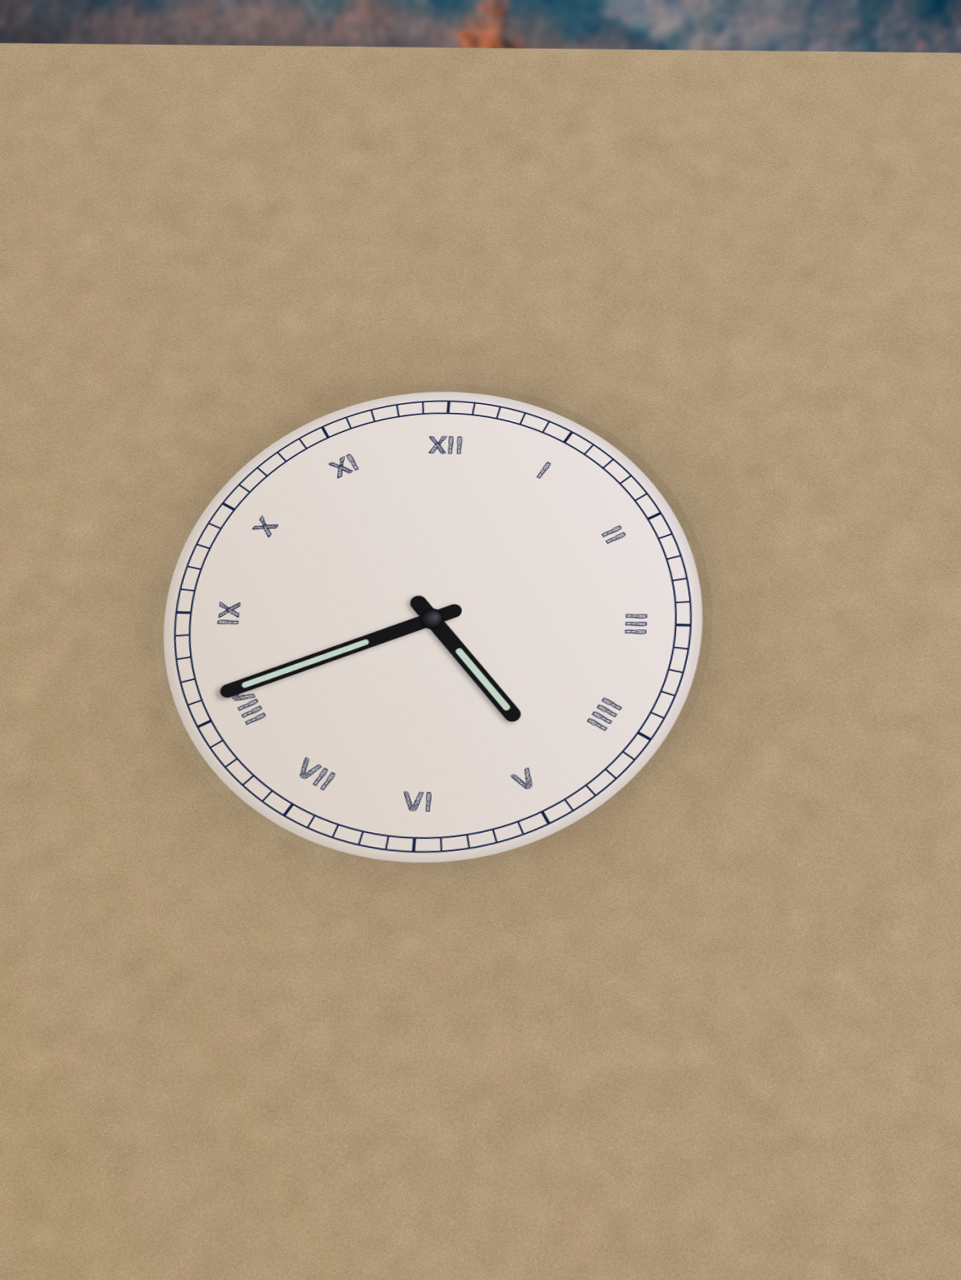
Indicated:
4.41
